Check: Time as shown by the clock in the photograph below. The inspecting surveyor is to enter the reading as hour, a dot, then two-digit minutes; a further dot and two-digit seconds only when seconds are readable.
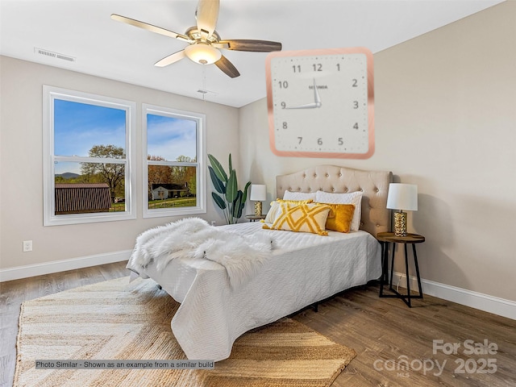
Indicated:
11.44
